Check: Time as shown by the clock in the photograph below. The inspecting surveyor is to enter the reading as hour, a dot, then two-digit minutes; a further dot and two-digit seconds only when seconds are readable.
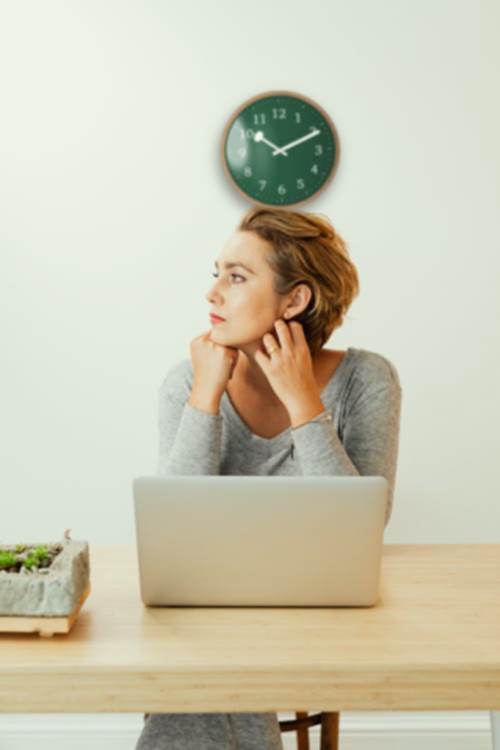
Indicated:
10.11
